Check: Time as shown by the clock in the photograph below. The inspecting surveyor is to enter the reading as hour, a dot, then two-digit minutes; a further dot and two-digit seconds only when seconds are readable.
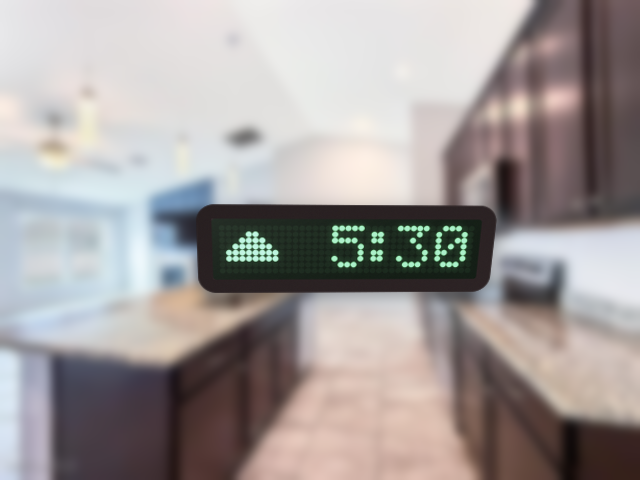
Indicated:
5.30
